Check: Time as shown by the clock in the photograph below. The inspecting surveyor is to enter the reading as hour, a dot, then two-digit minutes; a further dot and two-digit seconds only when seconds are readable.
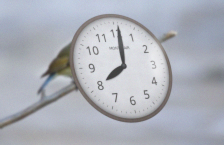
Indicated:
8.01
